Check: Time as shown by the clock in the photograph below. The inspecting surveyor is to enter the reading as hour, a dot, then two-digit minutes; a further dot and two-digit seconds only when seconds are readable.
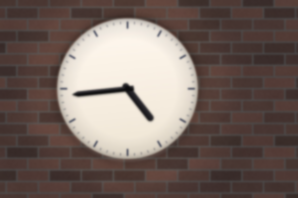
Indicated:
4.44
